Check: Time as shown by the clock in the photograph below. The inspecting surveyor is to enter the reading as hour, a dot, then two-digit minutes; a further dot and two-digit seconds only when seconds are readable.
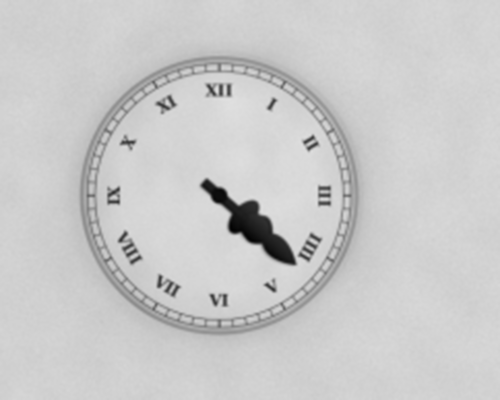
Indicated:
4.22
